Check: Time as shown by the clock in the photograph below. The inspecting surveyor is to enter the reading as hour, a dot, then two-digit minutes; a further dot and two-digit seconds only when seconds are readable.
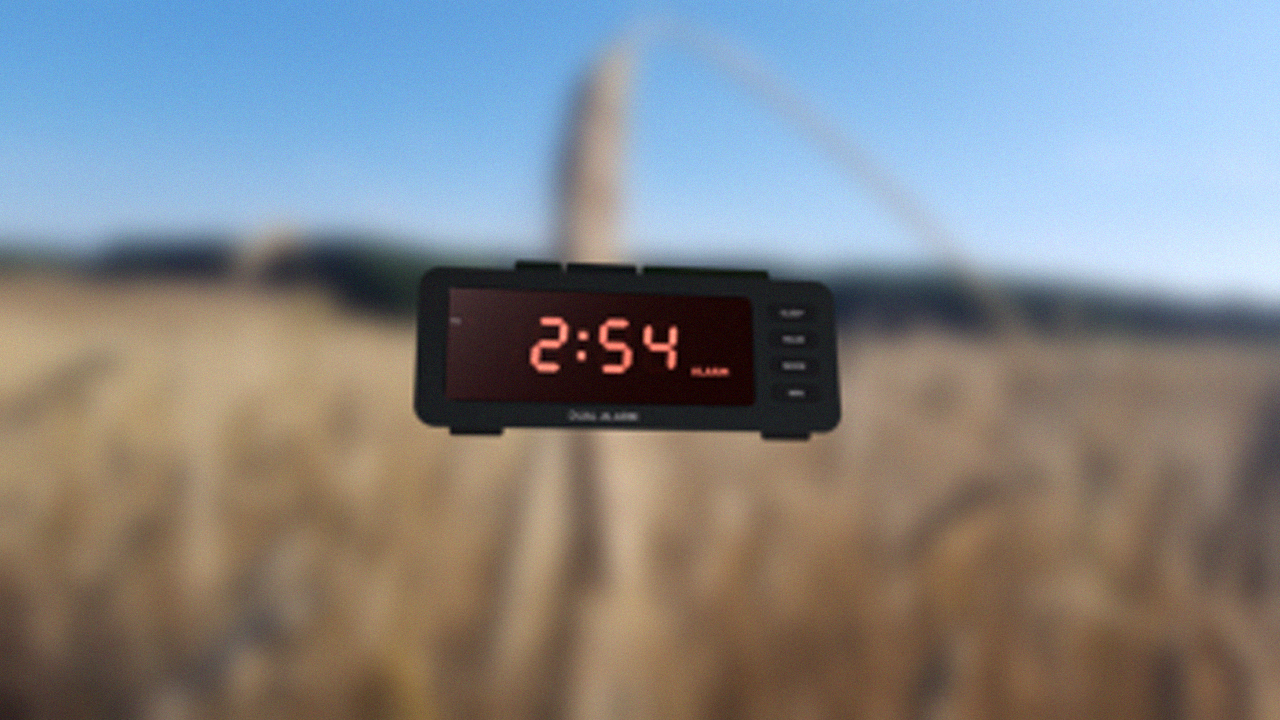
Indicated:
2.54
